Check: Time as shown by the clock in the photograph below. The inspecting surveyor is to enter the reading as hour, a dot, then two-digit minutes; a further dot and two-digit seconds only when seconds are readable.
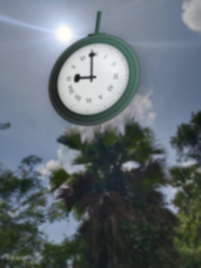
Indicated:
8.59
